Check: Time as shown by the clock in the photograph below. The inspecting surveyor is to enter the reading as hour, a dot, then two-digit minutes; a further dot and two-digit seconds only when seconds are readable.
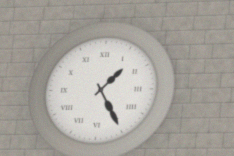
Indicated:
1.25
